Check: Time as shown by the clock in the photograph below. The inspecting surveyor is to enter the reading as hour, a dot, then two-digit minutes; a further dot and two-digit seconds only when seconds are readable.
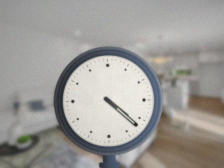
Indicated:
4.22
